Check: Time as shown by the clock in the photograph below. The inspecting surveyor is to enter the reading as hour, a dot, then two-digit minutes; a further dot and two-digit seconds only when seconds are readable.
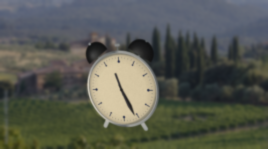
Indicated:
11.26
